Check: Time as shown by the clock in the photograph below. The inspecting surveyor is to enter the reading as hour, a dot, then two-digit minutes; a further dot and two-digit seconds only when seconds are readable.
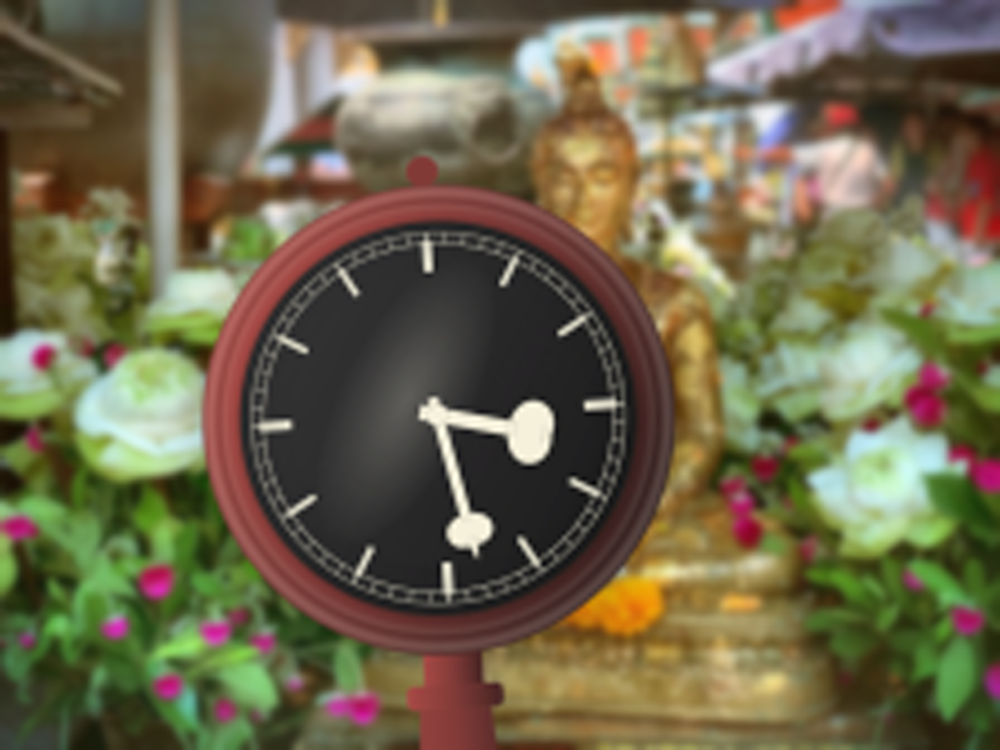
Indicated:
3.28
